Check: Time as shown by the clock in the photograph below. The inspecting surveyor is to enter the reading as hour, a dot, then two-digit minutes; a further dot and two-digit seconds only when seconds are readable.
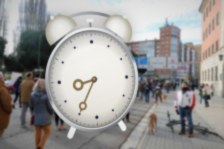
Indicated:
8.35
